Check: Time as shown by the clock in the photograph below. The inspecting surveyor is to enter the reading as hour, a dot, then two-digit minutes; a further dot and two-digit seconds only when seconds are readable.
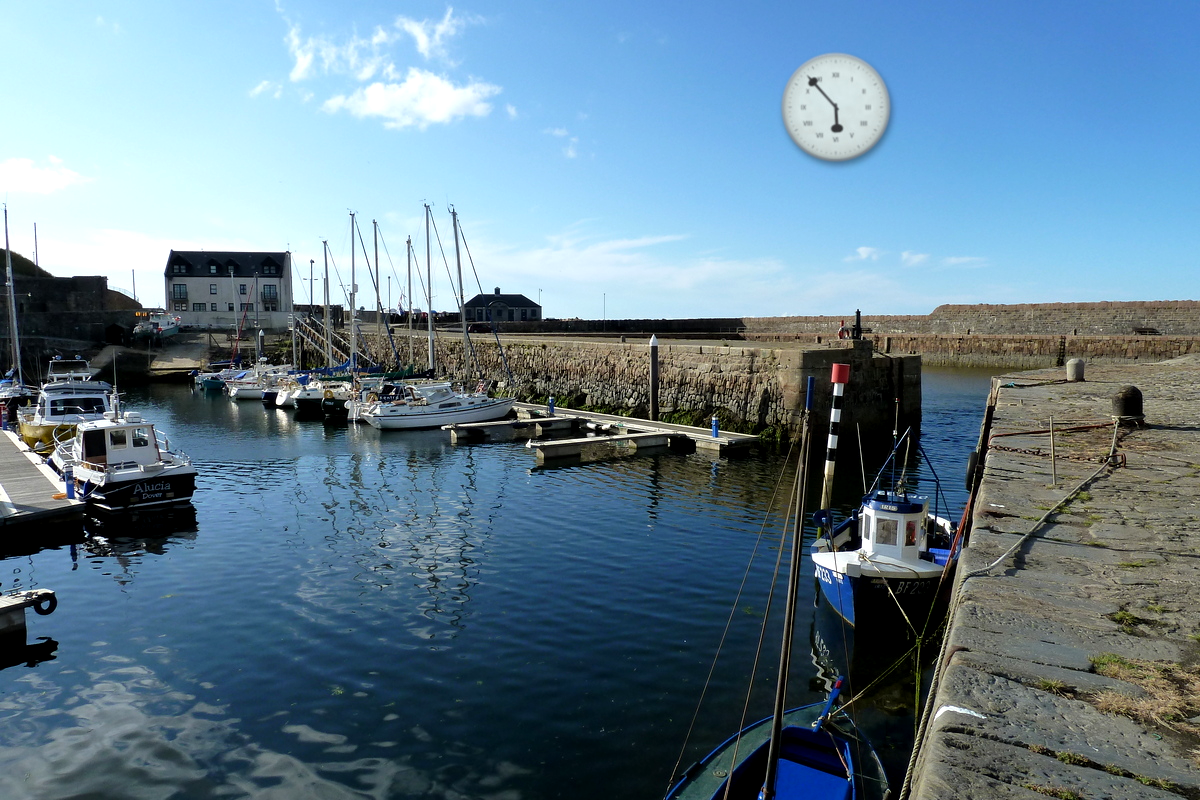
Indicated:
5.53
